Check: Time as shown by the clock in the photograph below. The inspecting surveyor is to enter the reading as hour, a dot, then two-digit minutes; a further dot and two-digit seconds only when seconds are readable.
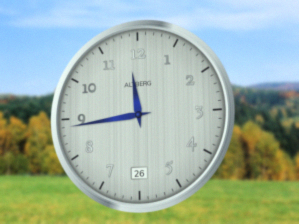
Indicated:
11.44
